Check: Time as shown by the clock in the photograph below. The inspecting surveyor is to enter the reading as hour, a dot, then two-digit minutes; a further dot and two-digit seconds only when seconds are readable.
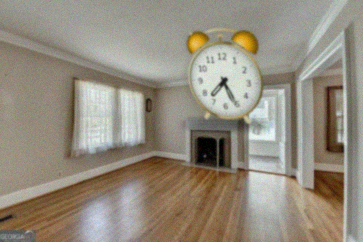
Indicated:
7.26
